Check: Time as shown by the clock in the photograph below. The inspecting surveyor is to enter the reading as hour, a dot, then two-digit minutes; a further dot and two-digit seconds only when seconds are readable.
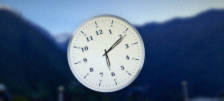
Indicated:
6.11
